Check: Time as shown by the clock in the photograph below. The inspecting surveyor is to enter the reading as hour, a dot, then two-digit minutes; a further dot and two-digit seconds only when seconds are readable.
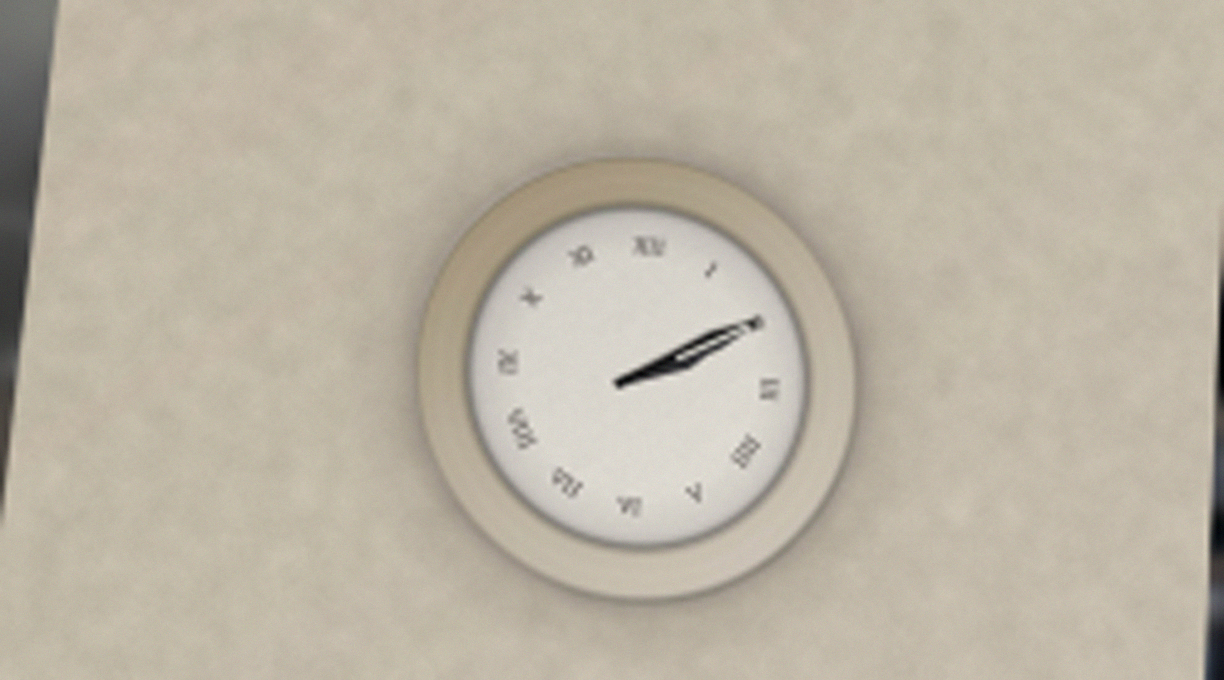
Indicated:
2.10
